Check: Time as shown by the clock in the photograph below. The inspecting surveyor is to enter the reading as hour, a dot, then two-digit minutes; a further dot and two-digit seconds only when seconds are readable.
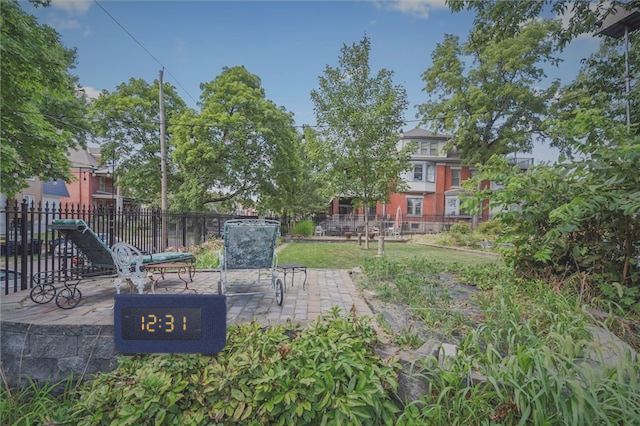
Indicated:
12.31
